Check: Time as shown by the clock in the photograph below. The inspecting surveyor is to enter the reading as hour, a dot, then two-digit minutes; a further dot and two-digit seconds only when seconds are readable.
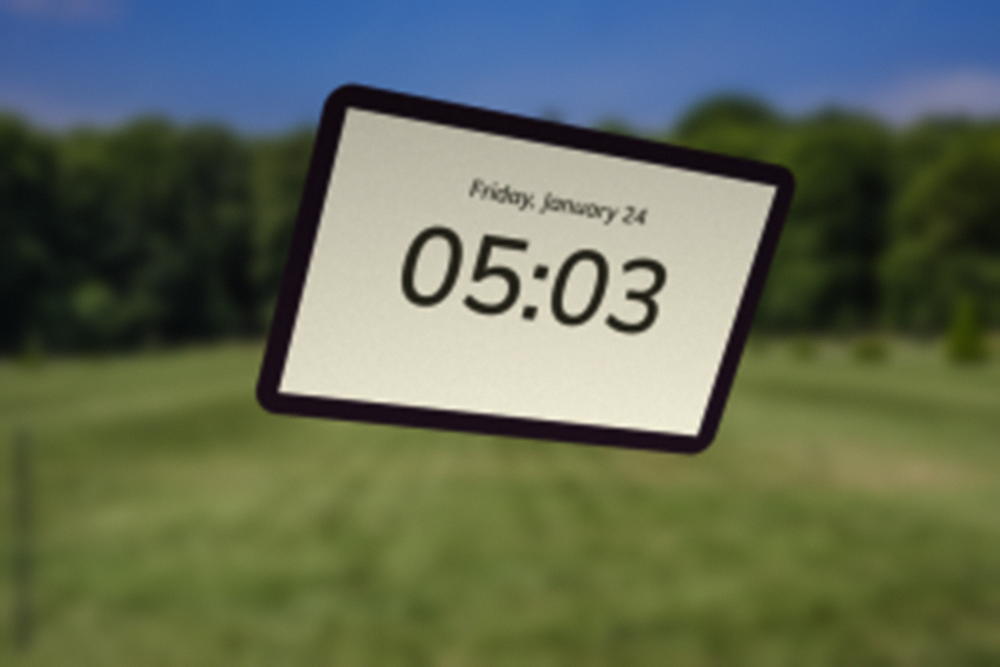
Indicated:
5.03
